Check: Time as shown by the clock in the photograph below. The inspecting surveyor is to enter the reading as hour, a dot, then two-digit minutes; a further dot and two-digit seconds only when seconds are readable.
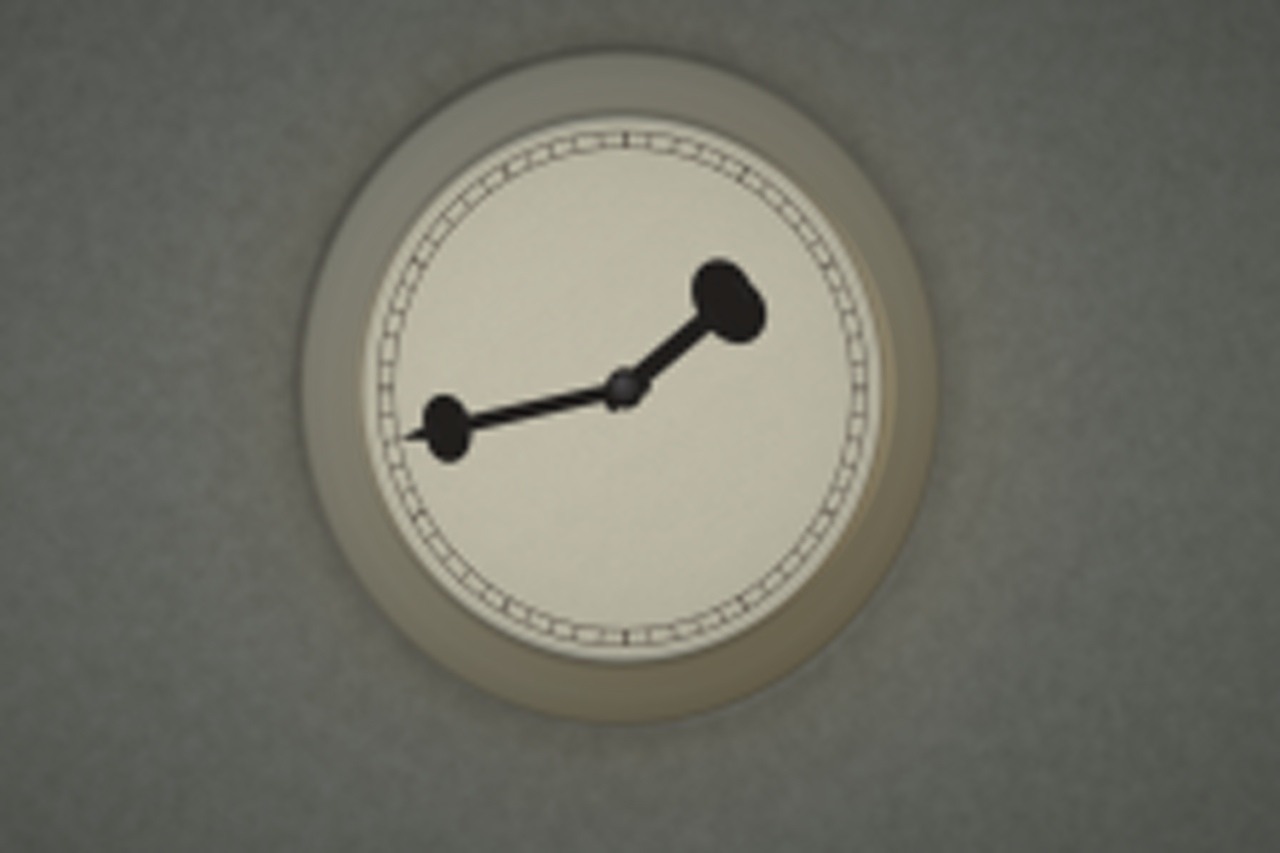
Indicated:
1.43
